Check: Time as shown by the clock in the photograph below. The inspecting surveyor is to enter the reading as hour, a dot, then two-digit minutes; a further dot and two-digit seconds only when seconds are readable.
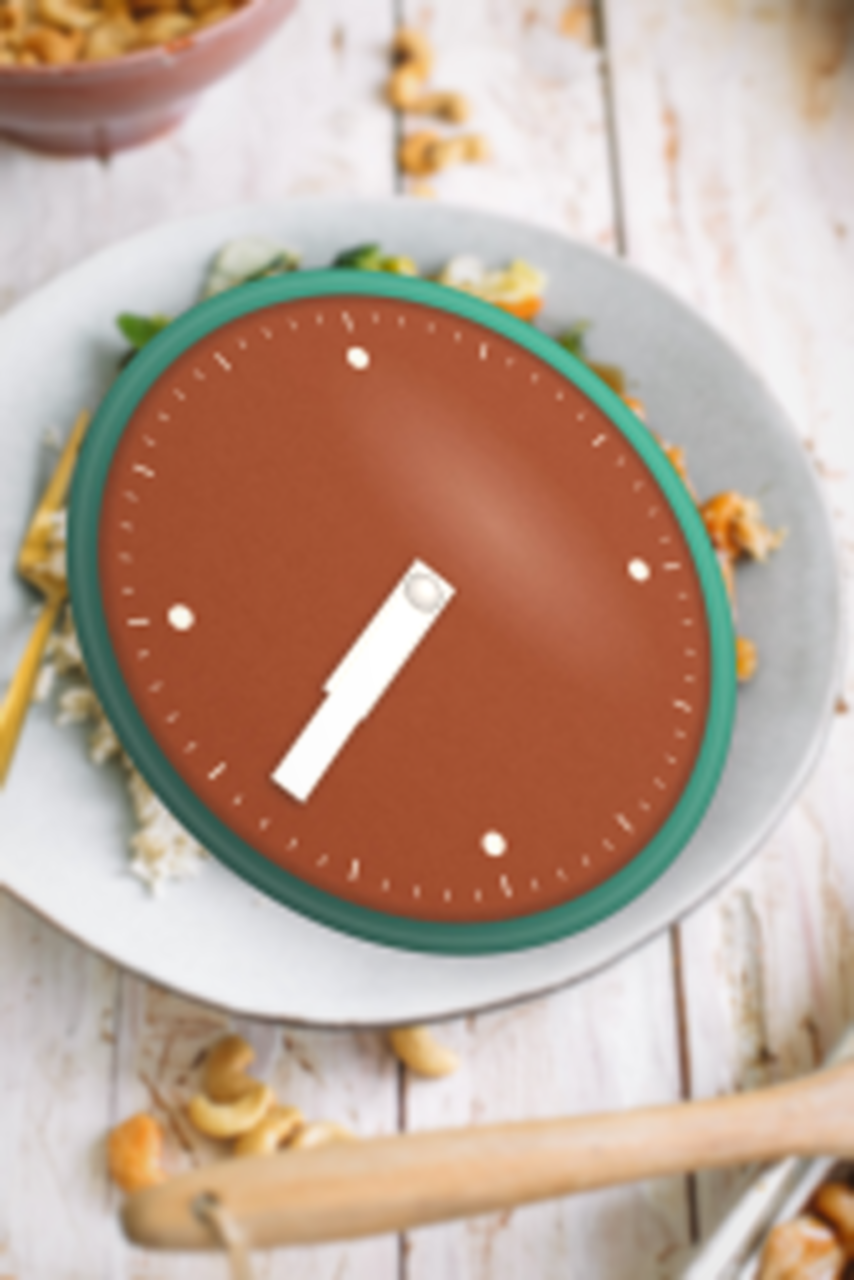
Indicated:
7.38
